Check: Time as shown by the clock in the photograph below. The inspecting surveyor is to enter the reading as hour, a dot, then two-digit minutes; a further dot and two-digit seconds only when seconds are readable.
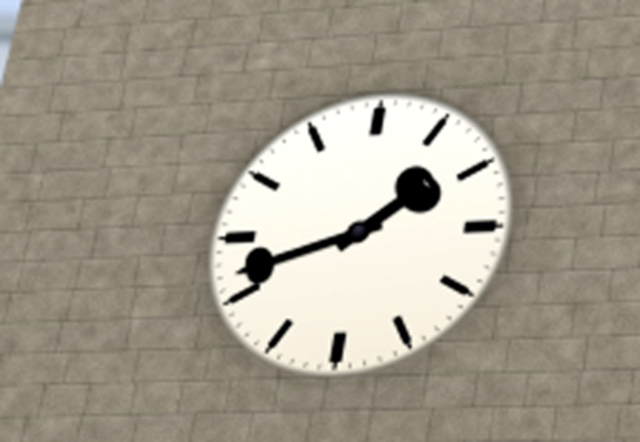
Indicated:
1.42
